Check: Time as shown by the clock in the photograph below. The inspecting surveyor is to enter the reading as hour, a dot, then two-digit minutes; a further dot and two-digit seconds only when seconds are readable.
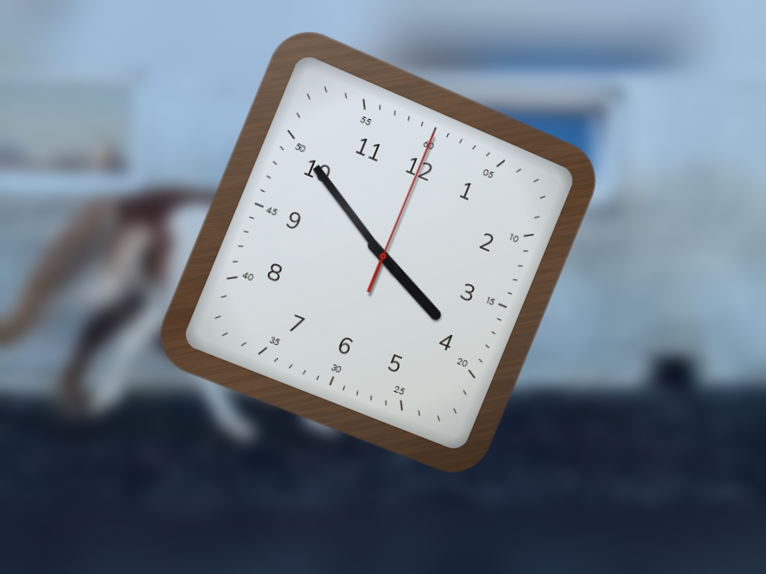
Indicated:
3.50.00
